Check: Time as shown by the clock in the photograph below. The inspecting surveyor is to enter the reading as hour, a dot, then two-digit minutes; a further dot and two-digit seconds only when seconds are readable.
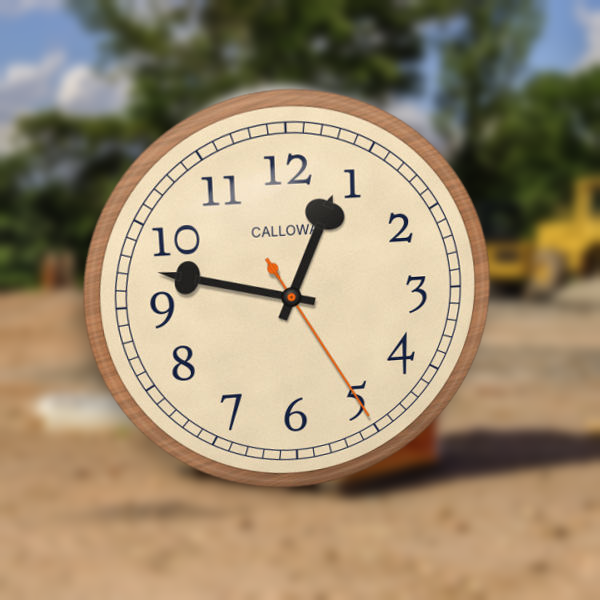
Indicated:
12.47.25
